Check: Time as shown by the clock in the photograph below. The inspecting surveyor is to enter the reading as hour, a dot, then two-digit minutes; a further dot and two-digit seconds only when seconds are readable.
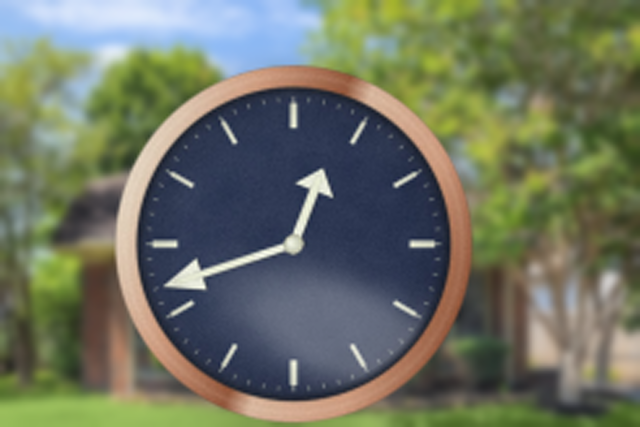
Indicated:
12.42
